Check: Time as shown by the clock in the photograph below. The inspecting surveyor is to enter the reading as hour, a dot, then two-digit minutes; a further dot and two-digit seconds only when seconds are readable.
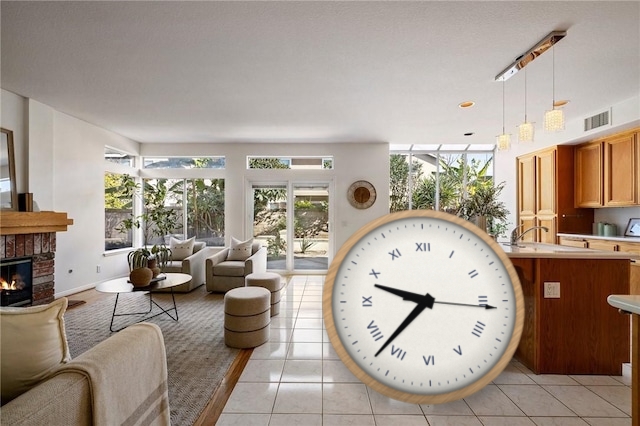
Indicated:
9.37.16
